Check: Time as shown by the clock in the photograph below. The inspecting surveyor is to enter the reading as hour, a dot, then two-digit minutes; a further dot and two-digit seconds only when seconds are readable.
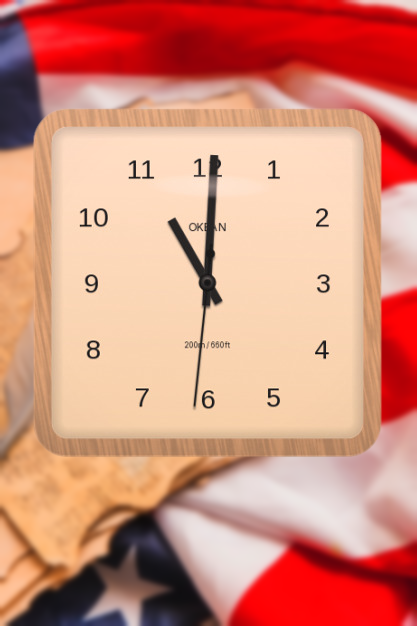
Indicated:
11.00.31
